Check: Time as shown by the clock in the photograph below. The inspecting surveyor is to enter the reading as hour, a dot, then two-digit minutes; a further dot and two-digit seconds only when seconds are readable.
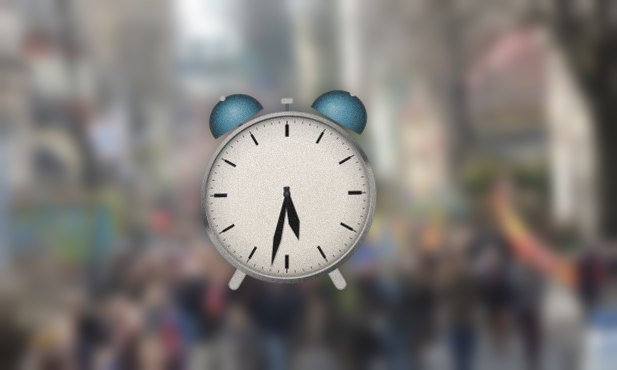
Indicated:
5.32
